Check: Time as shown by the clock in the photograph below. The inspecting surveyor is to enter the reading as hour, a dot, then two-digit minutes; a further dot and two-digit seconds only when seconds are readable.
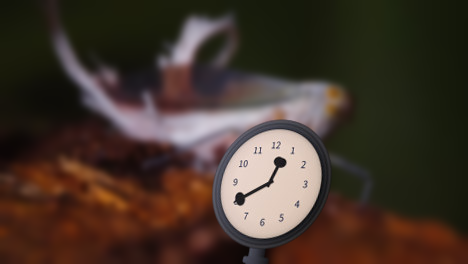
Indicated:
12.40
